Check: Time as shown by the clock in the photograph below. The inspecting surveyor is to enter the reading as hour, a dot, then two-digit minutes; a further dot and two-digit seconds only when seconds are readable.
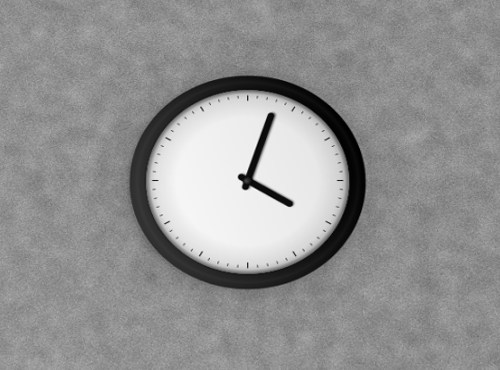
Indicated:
4.03
